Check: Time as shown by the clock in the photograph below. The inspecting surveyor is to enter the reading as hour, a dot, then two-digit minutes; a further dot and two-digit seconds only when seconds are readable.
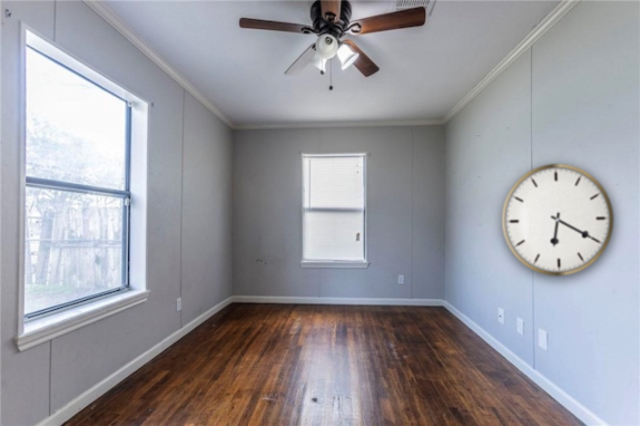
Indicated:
6.20
